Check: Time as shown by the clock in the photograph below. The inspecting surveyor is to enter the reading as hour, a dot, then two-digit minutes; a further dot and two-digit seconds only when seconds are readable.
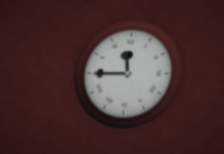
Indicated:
11.45
